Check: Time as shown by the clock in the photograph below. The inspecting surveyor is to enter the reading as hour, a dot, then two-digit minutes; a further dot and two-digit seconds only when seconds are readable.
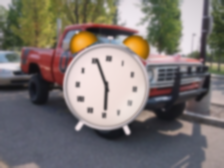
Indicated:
5.56
